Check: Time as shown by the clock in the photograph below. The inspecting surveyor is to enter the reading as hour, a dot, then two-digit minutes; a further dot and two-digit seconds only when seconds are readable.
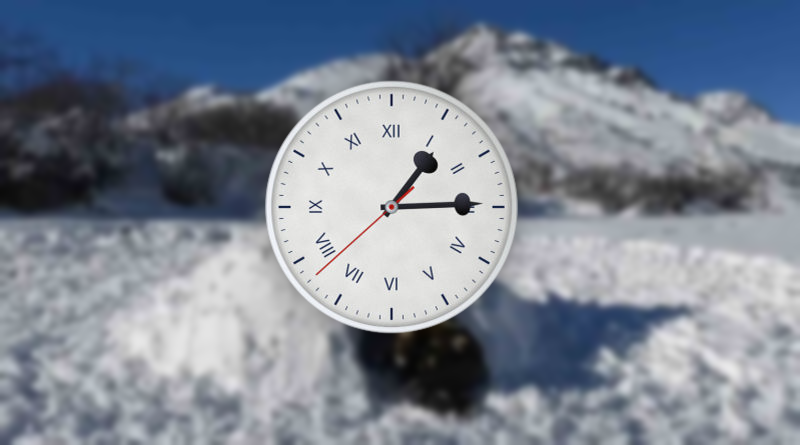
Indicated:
1.14.38
